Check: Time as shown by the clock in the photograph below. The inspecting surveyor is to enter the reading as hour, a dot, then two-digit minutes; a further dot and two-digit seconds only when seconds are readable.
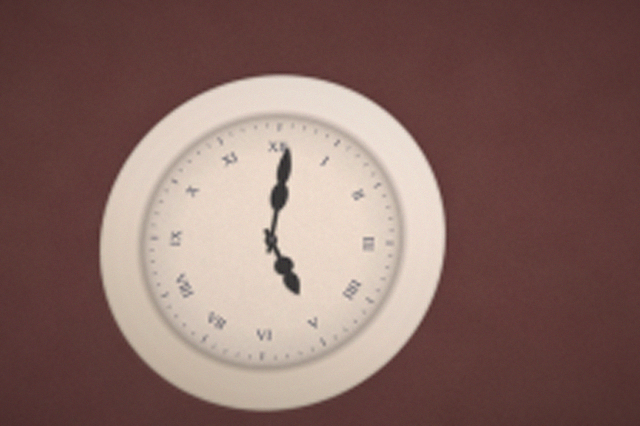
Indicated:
5.01
